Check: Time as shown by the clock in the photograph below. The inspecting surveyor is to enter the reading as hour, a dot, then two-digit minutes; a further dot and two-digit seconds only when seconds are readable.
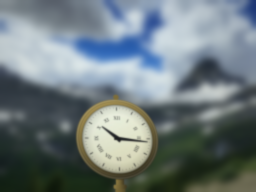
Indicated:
10.16
